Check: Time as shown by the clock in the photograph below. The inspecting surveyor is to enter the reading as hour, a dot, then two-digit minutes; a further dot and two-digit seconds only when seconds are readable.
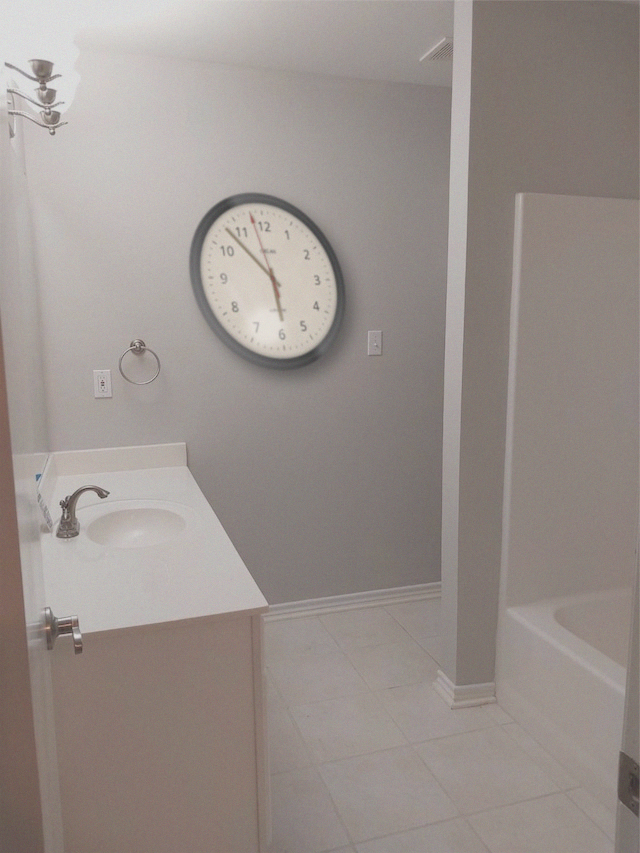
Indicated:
5.52.58
